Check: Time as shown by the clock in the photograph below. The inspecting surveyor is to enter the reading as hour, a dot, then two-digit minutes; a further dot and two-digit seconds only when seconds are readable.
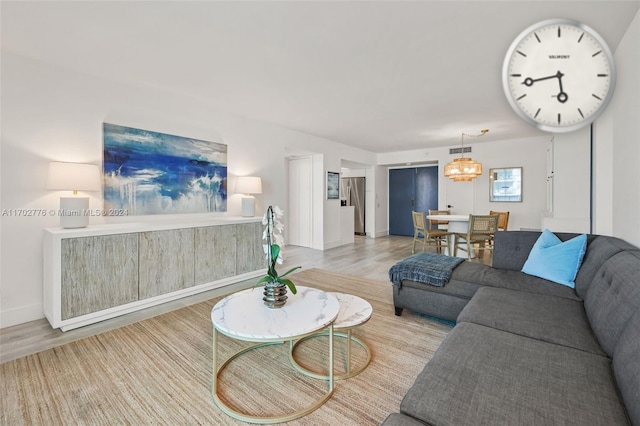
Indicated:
5.43
